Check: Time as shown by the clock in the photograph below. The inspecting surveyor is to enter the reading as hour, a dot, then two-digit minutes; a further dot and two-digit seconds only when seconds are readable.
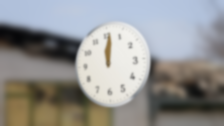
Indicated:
12.01
